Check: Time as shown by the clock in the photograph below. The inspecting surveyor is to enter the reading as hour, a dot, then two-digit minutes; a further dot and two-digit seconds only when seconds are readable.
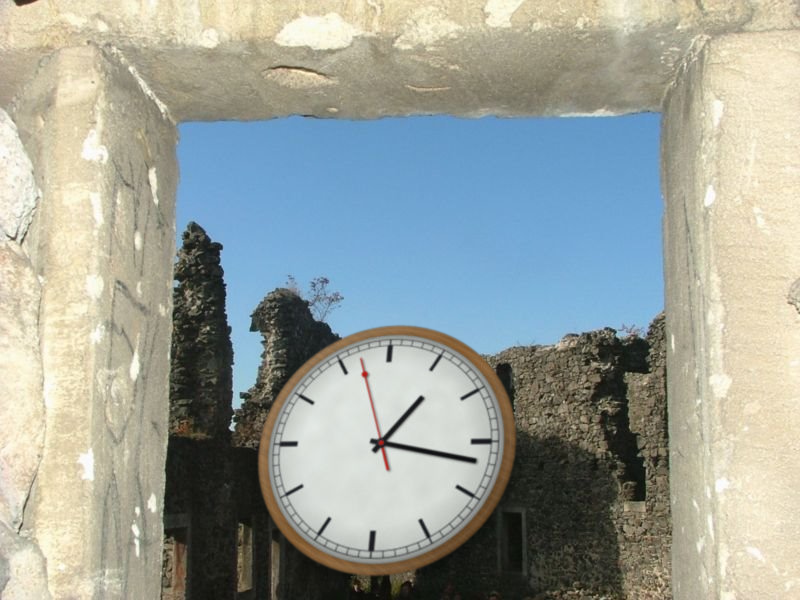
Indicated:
1.16.57
